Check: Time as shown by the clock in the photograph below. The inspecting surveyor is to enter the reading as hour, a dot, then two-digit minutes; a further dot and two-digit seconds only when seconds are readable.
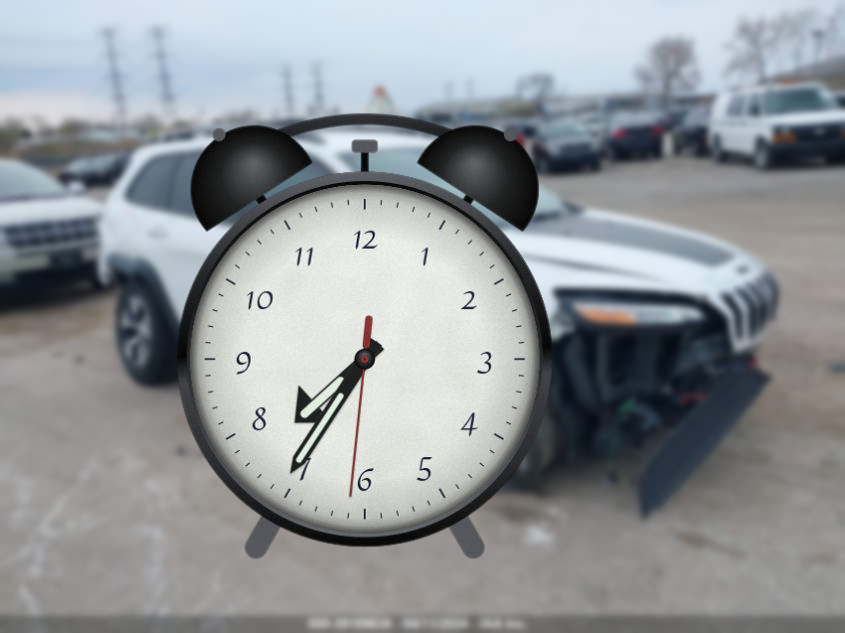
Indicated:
7.35.31
